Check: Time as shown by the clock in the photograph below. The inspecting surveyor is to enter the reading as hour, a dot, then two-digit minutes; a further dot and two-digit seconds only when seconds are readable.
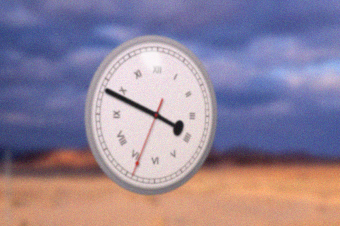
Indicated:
3.48.34
